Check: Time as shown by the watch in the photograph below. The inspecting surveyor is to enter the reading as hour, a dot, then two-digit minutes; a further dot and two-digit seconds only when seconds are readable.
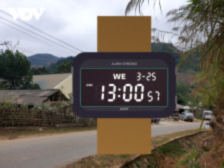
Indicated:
13.00.57
